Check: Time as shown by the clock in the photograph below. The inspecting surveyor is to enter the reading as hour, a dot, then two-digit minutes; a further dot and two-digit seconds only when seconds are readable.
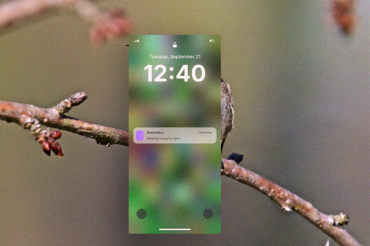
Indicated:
12.40
